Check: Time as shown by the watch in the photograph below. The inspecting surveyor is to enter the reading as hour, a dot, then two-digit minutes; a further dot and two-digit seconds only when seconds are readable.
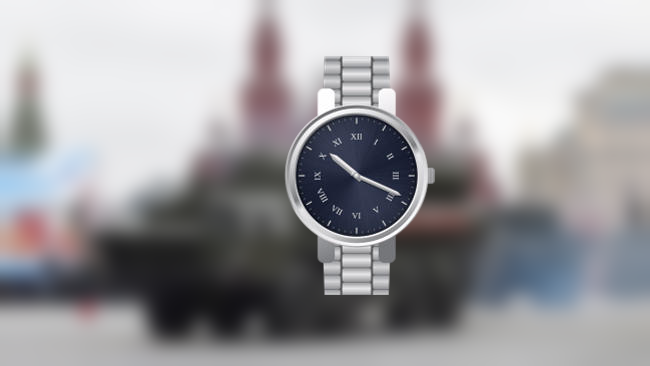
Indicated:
10.19
